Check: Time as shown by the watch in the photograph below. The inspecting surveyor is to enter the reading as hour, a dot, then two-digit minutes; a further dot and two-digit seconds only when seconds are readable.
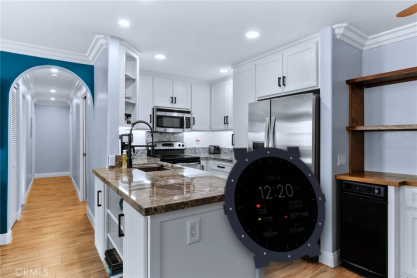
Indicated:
12.20
